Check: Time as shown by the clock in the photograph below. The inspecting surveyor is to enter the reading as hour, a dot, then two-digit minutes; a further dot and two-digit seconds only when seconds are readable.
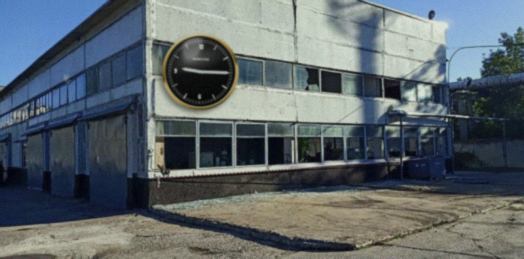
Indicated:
9.15
